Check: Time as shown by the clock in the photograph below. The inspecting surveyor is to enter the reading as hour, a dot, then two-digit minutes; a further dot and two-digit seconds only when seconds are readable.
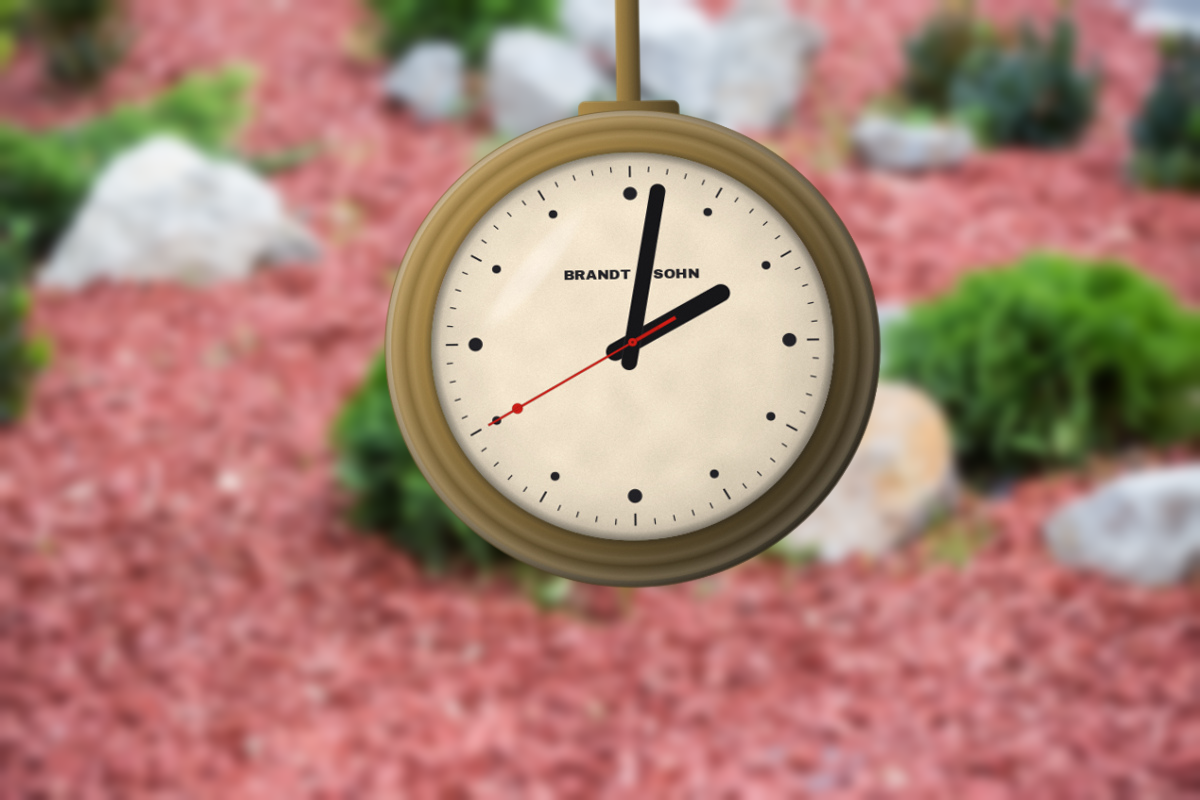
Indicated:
2.01.40
